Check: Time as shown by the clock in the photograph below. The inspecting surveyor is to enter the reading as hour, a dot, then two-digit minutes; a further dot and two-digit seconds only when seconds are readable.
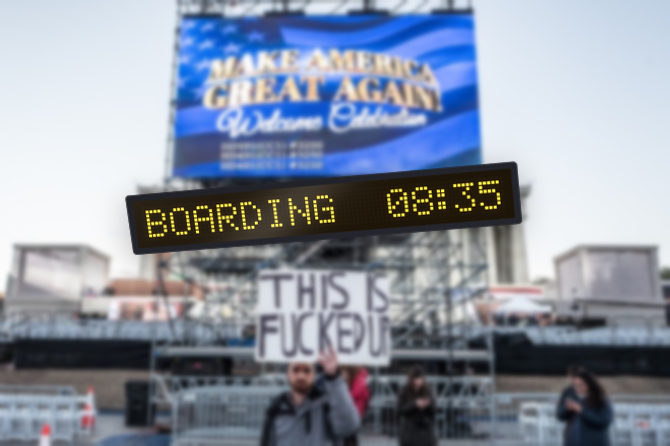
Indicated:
8.35
